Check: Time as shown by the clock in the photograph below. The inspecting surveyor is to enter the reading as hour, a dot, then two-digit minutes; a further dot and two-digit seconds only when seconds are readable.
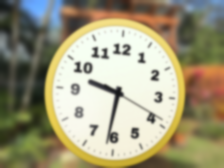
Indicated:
9.31.19
